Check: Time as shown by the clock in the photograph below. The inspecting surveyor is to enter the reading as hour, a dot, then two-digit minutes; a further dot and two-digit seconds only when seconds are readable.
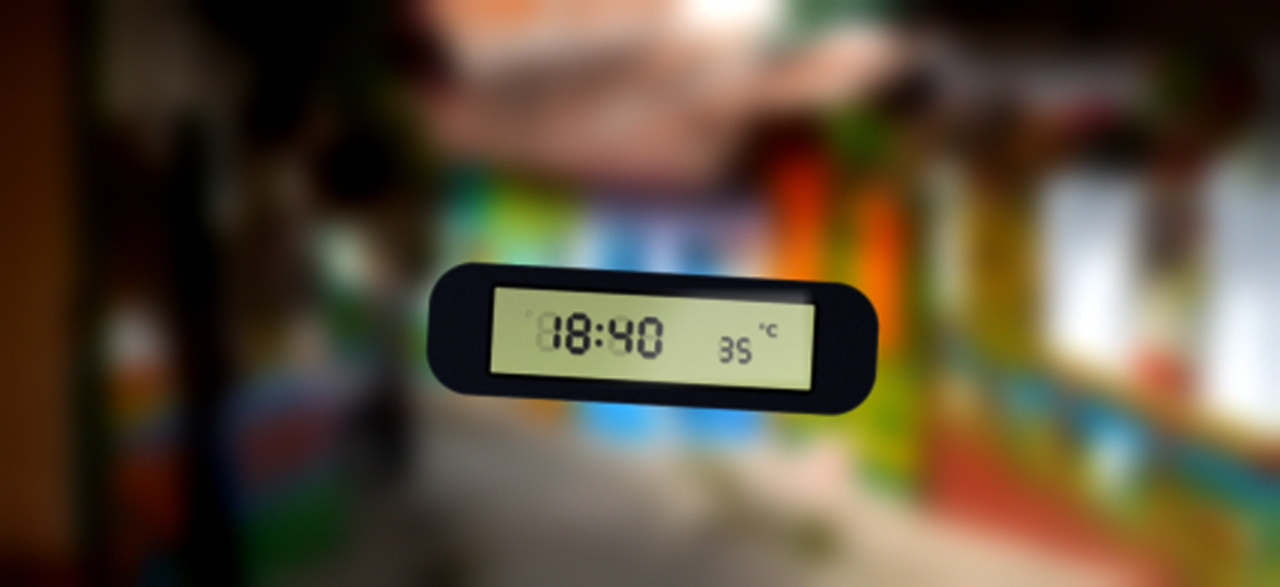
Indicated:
18.40
